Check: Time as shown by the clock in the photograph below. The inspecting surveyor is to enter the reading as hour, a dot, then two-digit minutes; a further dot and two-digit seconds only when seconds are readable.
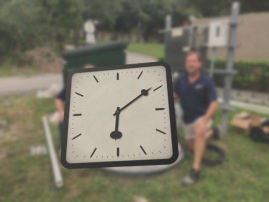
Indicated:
6.09
